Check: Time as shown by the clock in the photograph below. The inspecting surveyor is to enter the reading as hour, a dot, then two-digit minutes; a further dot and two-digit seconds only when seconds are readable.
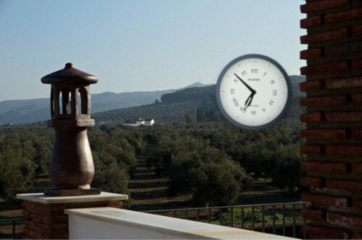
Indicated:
6.52
